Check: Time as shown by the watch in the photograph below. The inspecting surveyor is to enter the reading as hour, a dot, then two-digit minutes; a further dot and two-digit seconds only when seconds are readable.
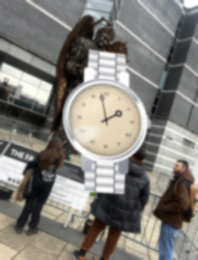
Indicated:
1.58
